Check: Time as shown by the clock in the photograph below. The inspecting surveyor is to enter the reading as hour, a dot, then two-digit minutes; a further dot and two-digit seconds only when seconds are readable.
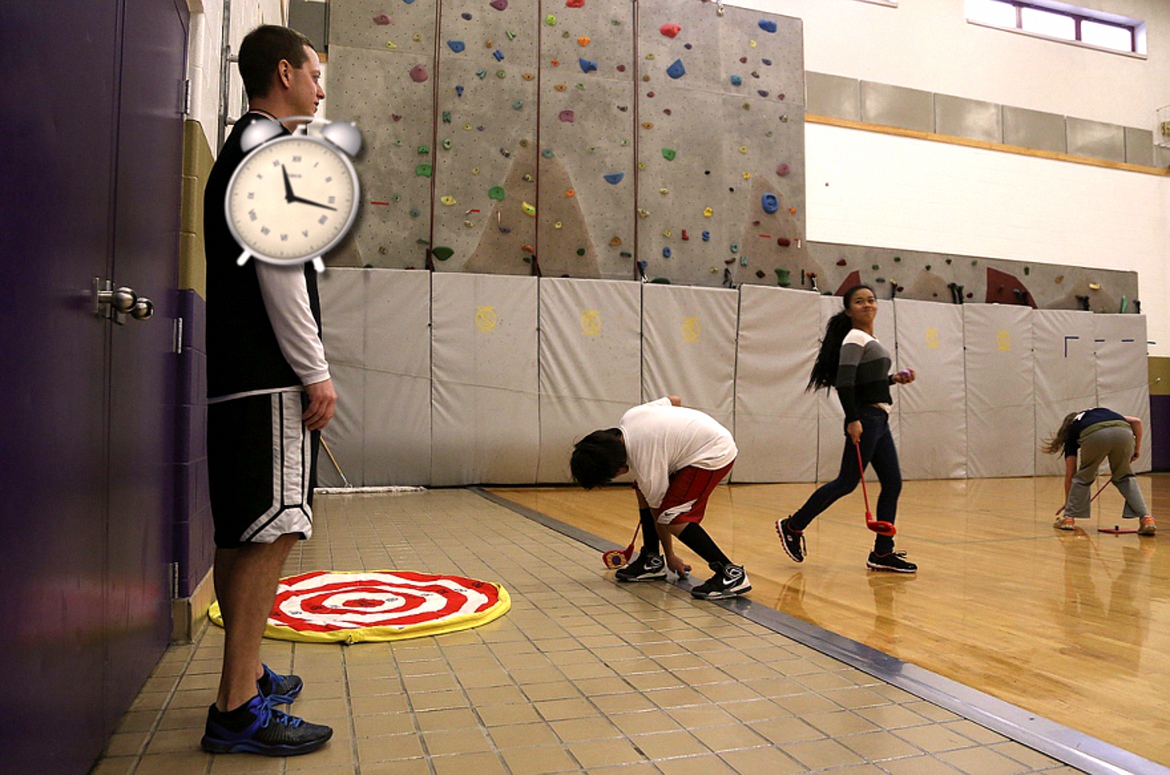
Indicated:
11.17
